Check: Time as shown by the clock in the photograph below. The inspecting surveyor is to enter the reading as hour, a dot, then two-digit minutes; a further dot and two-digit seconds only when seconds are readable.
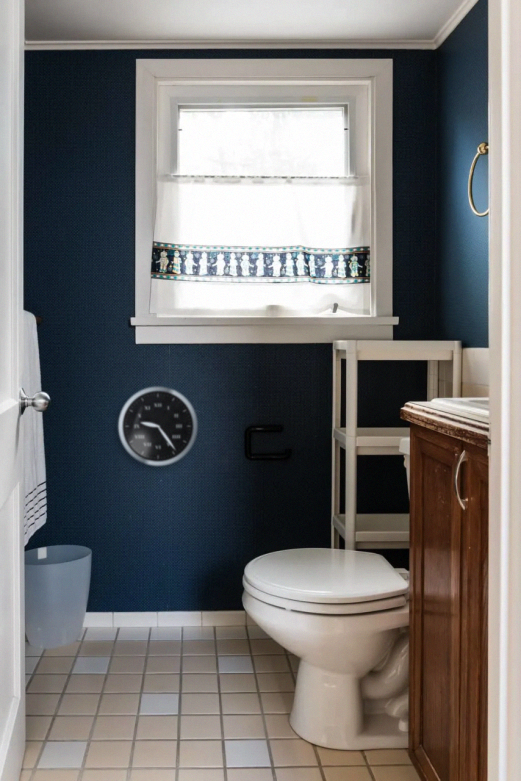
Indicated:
9.24
